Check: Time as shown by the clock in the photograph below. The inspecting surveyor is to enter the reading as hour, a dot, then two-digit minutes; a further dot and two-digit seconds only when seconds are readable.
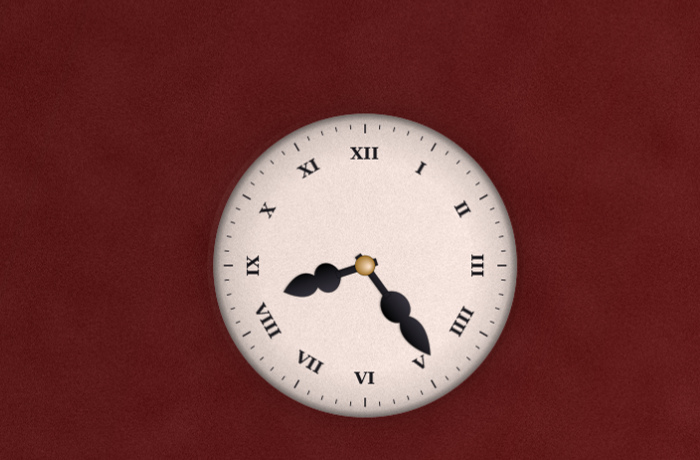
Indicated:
8.24
